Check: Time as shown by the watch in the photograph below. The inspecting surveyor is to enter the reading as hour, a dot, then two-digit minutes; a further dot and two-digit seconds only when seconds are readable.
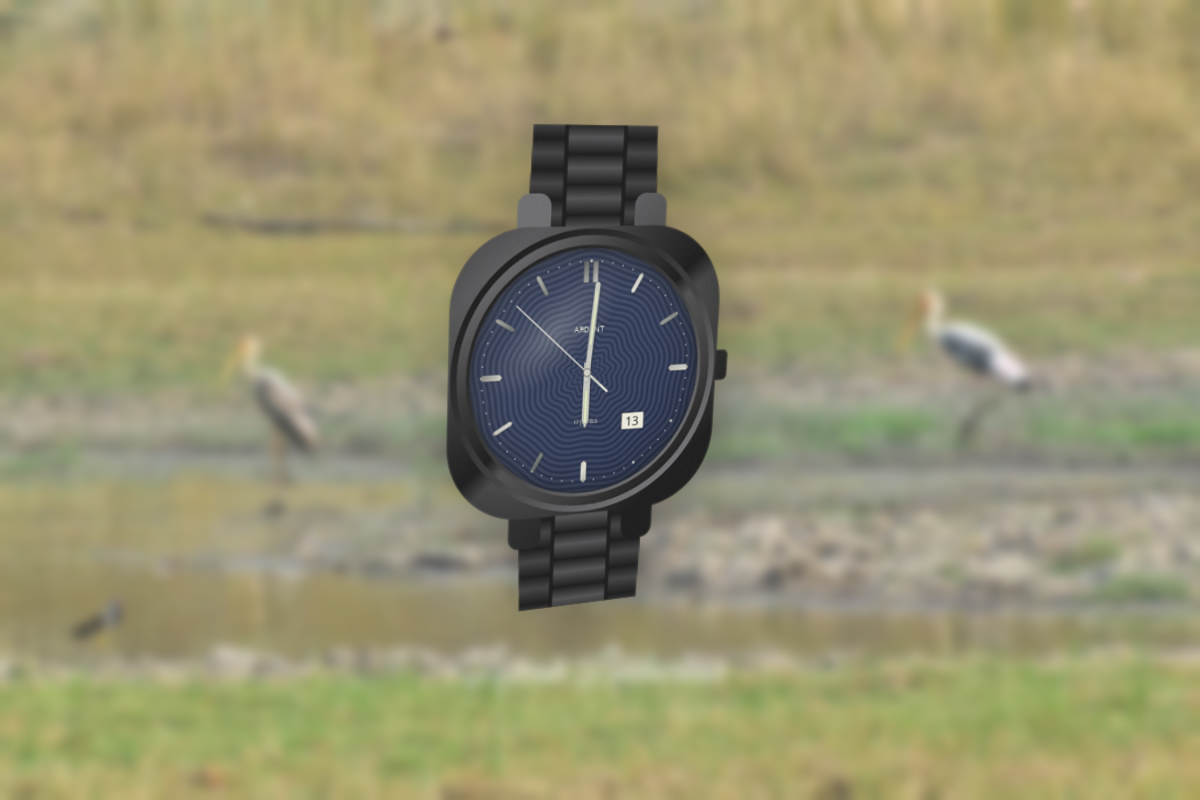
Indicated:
6.00.52
